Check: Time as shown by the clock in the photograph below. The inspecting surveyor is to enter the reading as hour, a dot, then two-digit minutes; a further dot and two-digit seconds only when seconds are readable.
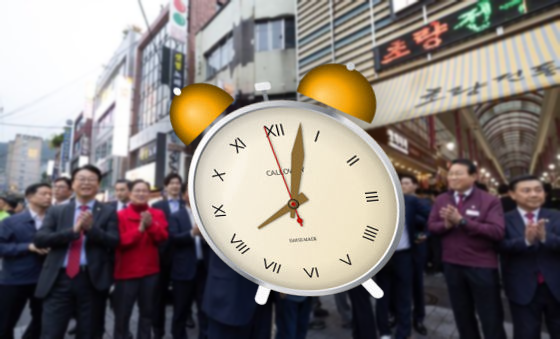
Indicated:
8.02.59
